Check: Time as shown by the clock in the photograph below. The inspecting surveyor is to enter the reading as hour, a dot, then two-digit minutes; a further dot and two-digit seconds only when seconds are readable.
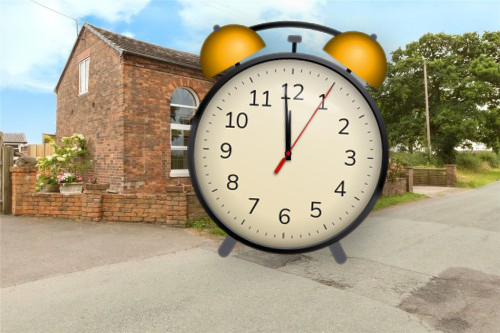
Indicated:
11.59.05
